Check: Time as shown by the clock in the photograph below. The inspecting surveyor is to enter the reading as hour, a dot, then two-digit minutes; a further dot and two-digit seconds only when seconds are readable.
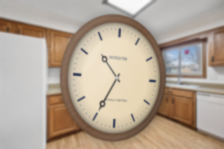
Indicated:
10.35
